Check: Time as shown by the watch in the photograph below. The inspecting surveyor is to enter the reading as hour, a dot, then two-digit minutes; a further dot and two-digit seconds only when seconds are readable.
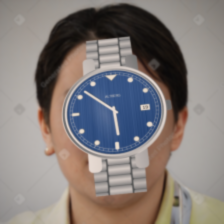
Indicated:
5.52
